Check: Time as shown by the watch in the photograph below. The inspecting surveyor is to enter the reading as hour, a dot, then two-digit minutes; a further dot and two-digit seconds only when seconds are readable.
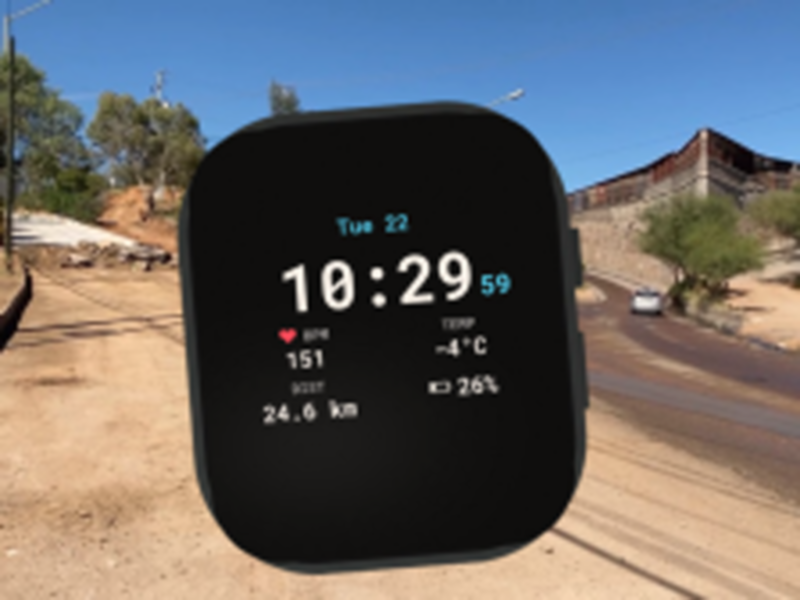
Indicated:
10.29
